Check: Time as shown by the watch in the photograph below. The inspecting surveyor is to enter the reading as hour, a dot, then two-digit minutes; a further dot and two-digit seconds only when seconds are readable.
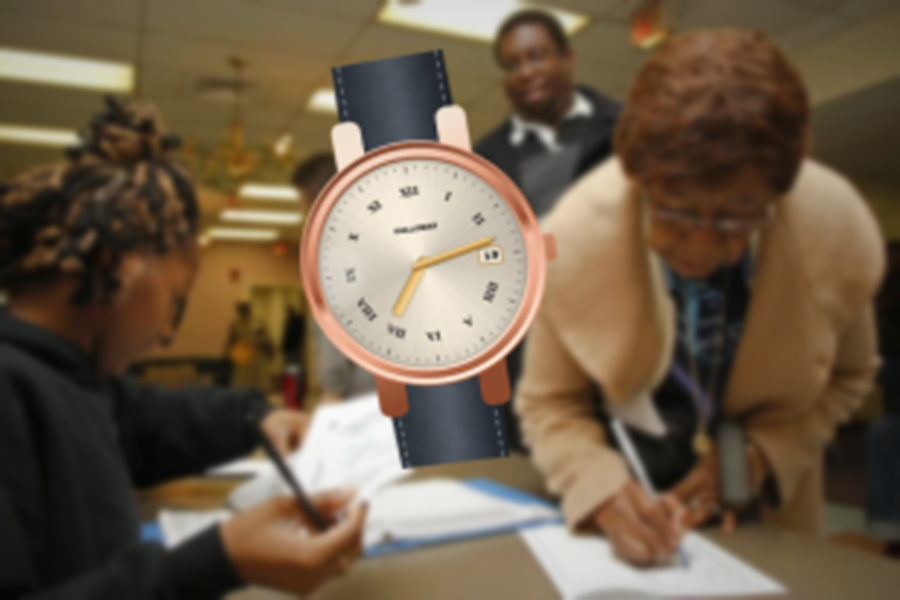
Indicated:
7.13
